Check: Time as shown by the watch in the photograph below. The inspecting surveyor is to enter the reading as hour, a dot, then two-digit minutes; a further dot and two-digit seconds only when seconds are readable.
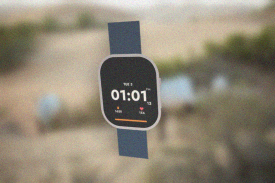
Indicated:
1.01
